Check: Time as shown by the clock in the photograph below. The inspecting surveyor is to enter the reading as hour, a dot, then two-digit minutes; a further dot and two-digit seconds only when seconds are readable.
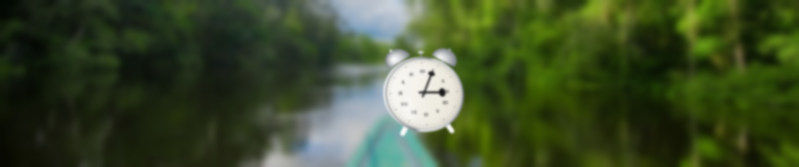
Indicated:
3.04
